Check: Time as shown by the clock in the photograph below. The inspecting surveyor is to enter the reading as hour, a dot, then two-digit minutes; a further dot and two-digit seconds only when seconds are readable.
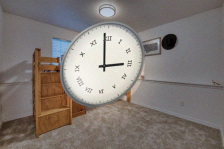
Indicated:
2.59
